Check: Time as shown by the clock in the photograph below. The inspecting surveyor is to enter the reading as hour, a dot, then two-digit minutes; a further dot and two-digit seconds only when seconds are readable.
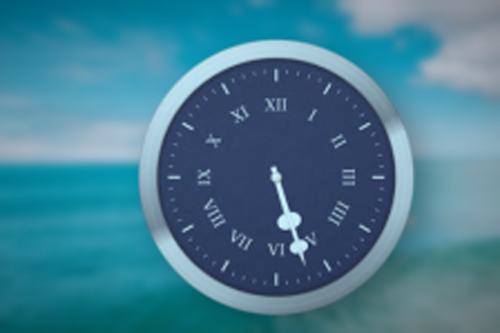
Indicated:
5.27
